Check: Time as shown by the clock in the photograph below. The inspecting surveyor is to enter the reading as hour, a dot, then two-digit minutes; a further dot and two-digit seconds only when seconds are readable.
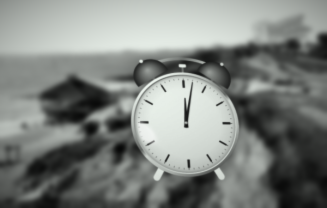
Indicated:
12.02
